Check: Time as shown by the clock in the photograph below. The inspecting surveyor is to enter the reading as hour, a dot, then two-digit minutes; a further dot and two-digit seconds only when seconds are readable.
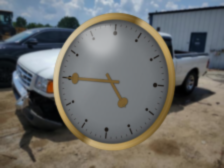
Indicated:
4.45
